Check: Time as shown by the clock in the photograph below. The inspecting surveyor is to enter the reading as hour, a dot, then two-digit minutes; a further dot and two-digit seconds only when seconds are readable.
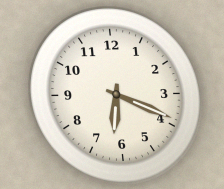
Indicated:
6.19
